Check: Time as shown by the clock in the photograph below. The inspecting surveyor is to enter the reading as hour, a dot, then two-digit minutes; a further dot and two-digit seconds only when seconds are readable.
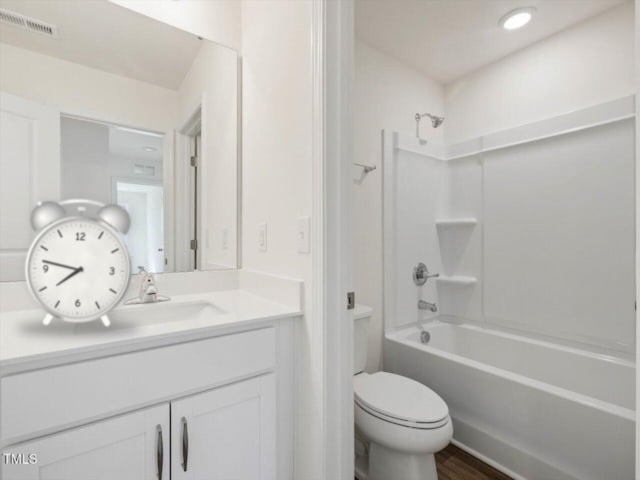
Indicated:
7.47
